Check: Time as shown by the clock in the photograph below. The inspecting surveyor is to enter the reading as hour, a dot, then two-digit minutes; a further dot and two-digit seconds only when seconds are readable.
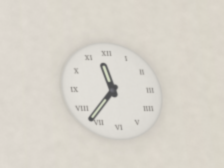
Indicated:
11.37
